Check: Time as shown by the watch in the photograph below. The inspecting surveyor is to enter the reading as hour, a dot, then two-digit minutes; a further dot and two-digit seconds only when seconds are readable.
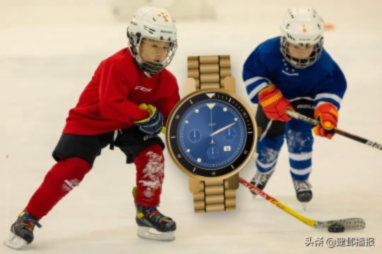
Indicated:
2.11
